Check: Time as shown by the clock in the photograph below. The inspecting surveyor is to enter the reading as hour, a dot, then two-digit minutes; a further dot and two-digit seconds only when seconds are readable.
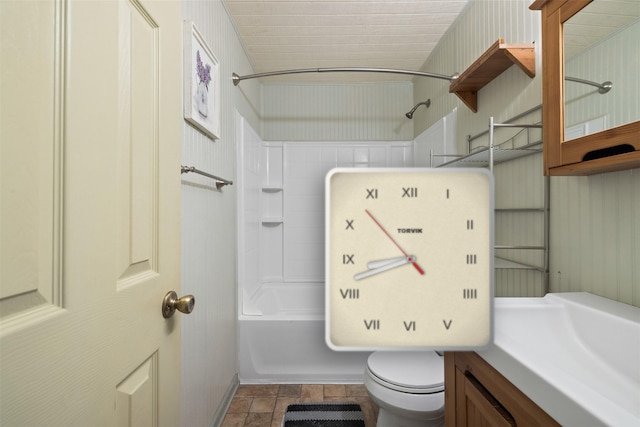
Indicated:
8.41.53
